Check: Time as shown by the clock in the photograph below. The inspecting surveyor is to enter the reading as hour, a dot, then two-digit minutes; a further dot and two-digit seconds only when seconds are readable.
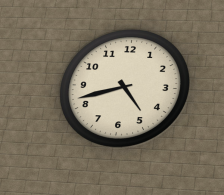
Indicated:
4.42
